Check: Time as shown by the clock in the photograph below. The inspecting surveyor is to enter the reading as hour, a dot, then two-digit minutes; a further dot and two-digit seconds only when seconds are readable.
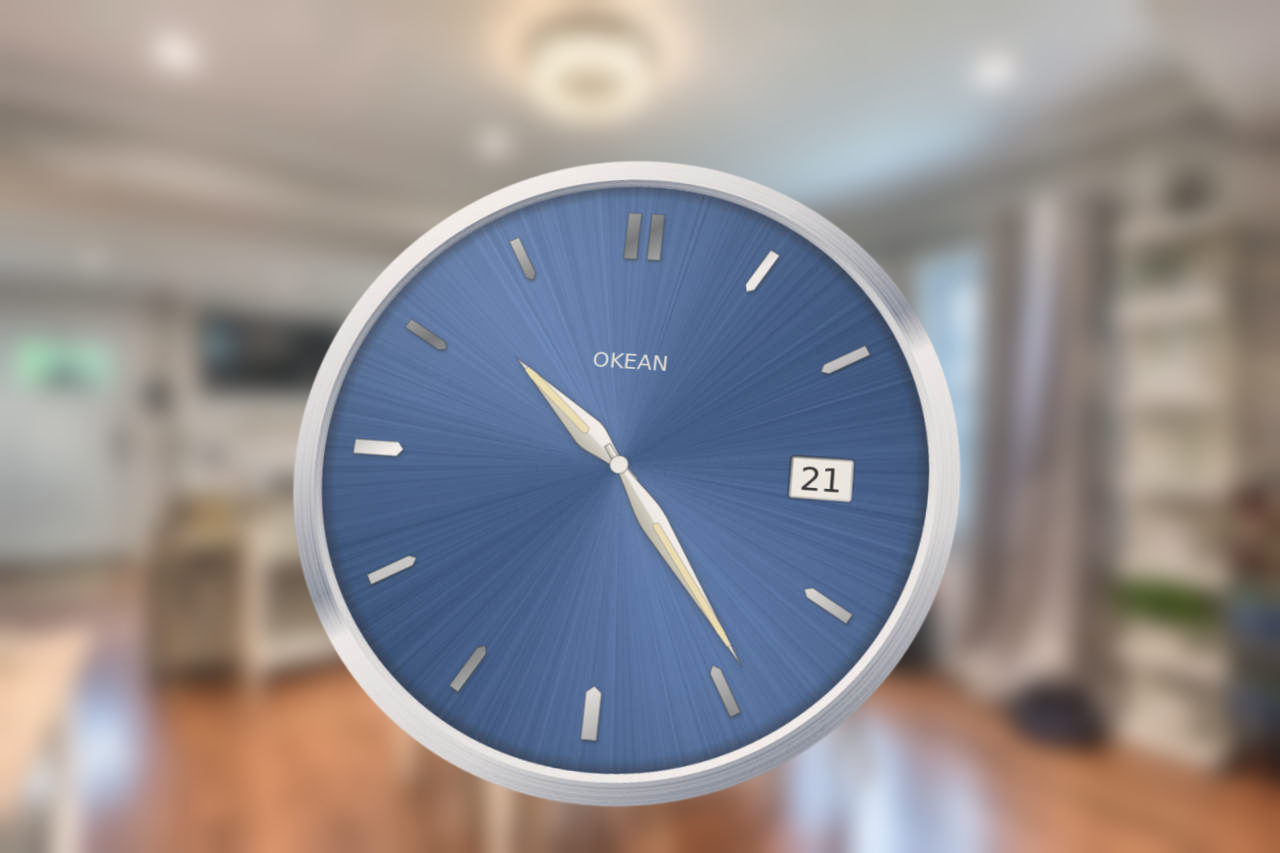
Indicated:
10.24
